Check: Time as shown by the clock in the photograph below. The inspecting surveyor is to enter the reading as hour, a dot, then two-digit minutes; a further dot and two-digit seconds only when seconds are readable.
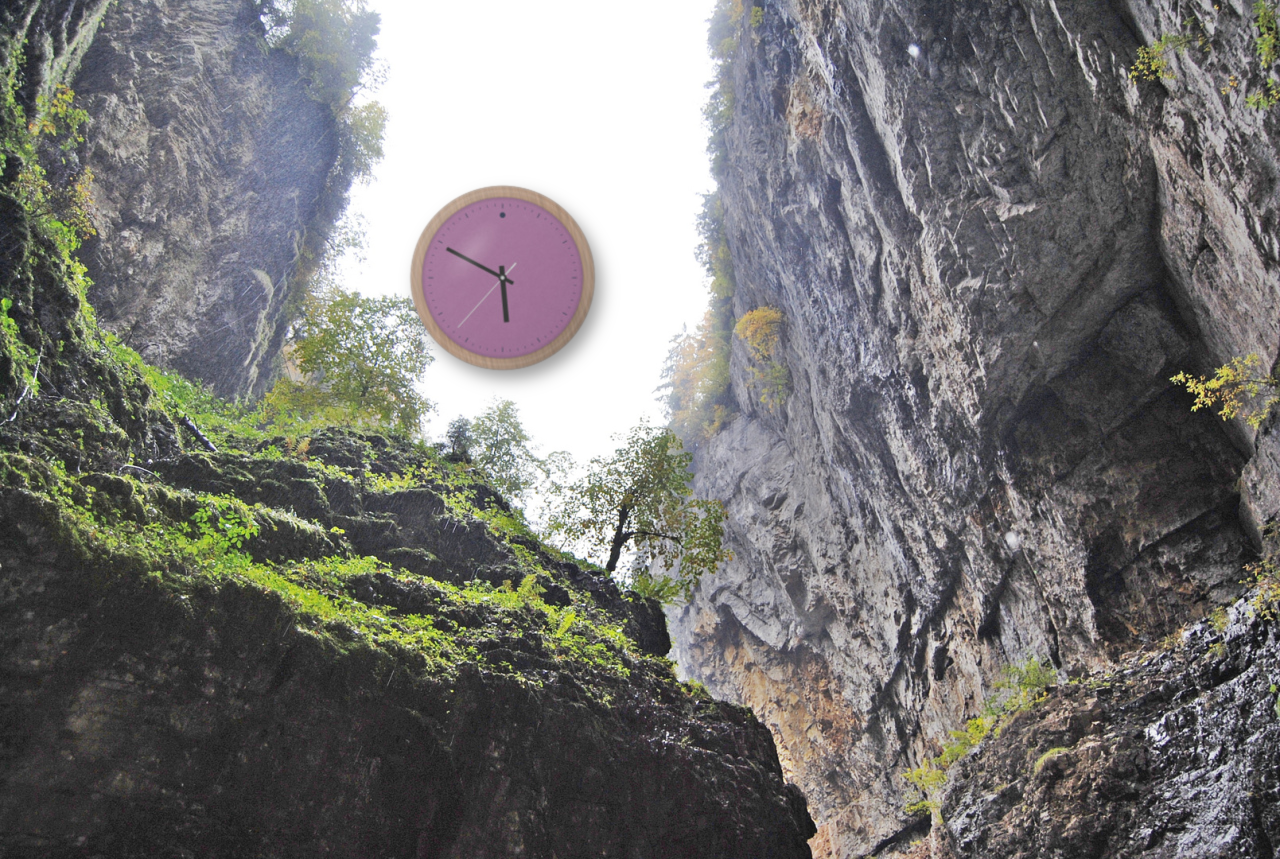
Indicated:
5.49.37
